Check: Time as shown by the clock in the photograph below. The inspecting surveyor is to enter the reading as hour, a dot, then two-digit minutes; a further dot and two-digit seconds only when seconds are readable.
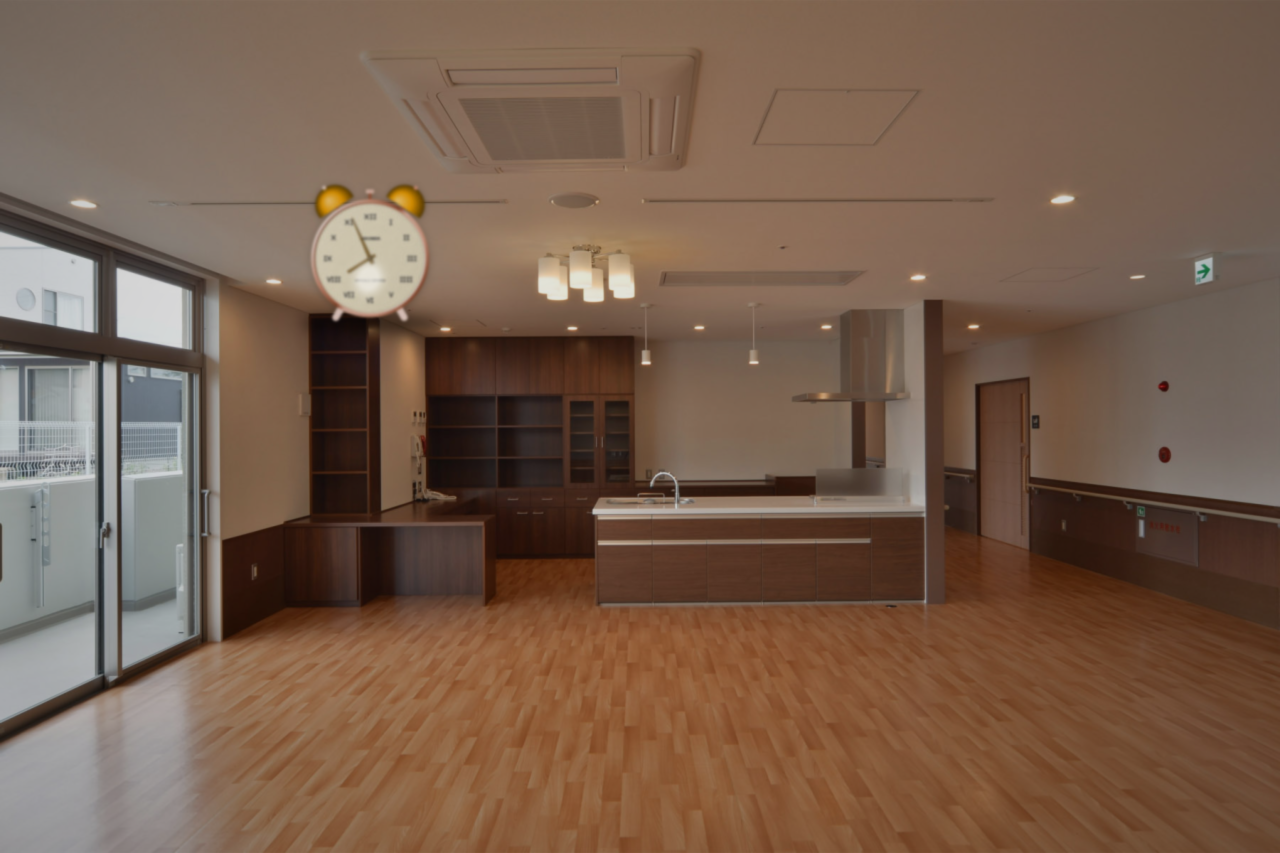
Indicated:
7.56
